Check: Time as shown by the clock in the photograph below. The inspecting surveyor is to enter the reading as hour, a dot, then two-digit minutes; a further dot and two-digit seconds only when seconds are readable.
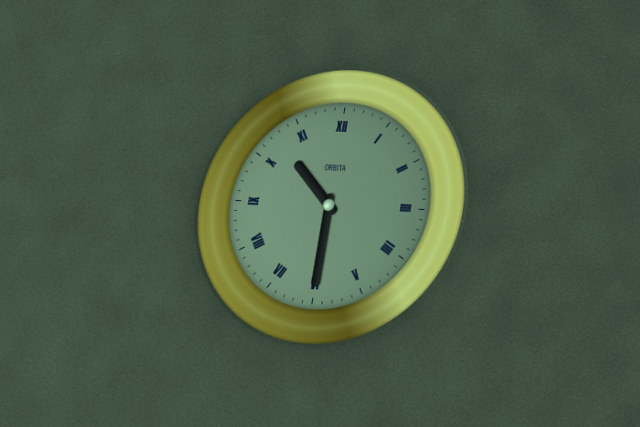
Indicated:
10.30
